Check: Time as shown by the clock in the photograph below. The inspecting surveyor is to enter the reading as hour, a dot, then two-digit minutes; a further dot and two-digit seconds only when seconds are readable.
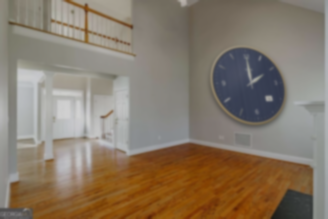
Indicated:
2.00
